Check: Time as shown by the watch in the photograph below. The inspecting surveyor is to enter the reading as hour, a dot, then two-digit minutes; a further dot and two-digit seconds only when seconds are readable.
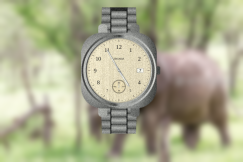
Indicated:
4.55
